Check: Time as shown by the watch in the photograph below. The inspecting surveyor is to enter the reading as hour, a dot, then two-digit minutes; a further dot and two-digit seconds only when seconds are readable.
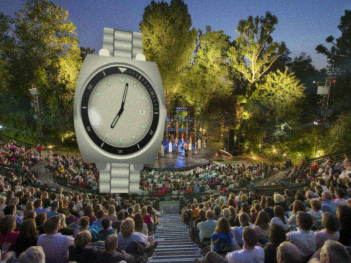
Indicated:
7.02
